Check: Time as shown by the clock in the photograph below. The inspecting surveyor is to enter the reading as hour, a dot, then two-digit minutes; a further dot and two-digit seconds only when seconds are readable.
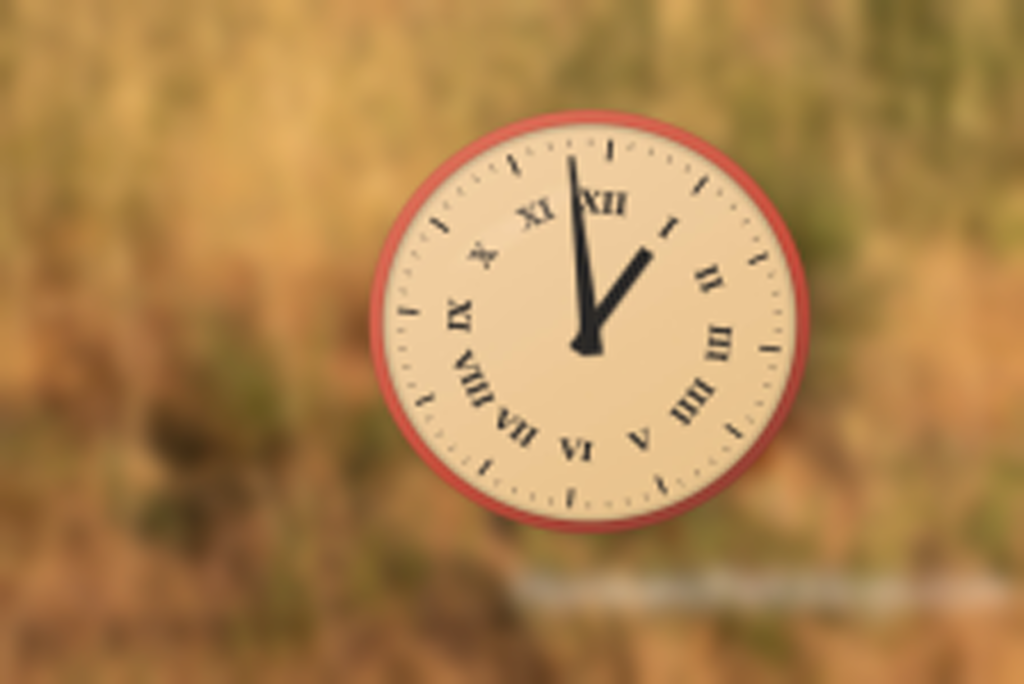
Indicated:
12.58
